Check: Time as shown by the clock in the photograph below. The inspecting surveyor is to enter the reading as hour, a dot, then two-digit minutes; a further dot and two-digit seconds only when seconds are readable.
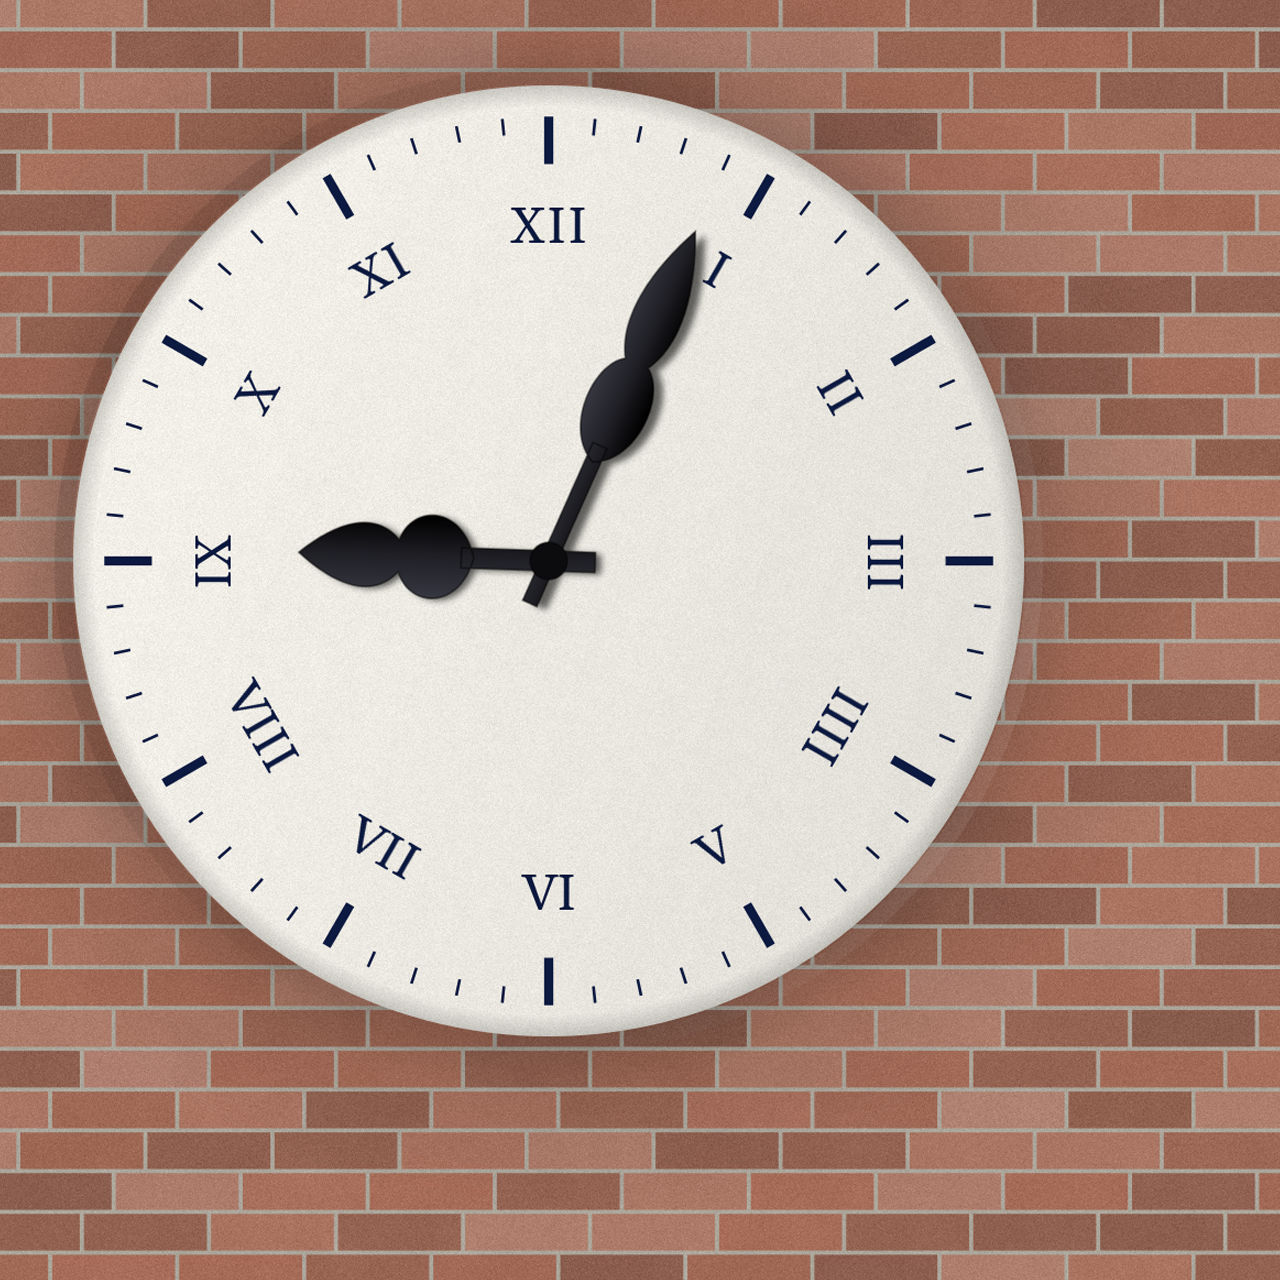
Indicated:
9.04
